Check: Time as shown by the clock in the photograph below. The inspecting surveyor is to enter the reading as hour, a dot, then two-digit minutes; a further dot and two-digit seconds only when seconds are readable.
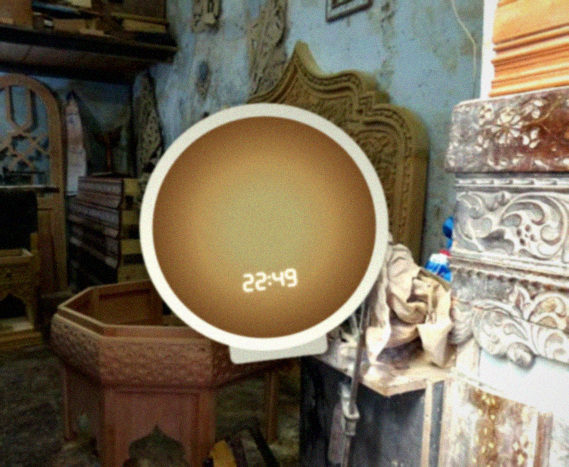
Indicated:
22.49
